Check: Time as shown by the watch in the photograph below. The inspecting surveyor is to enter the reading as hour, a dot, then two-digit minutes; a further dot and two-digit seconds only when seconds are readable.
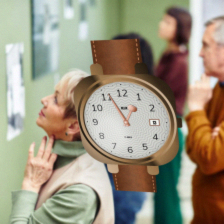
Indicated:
12.56
